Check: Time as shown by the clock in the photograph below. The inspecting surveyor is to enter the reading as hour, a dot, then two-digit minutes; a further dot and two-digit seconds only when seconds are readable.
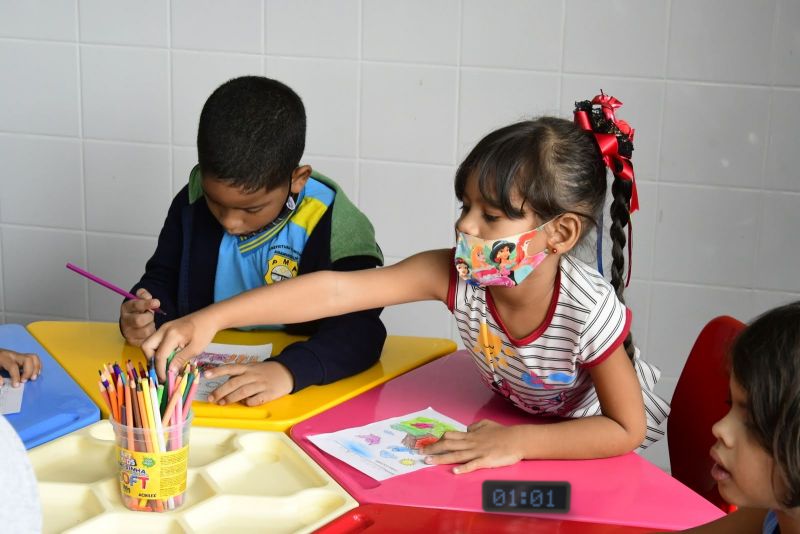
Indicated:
1.01
